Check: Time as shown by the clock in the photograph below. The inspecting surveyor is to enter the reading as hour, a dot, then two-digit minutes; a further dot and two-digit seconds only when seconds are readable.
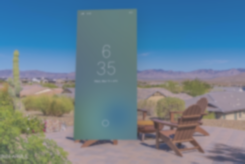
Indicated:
6.35
